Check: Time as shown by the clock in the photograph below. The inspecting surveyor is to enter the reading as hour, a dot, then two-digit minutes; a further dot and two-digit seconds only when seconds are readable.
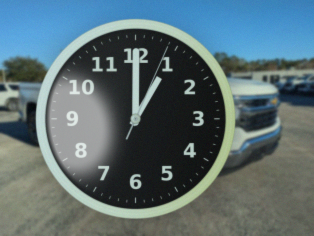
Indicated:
1.00.04
